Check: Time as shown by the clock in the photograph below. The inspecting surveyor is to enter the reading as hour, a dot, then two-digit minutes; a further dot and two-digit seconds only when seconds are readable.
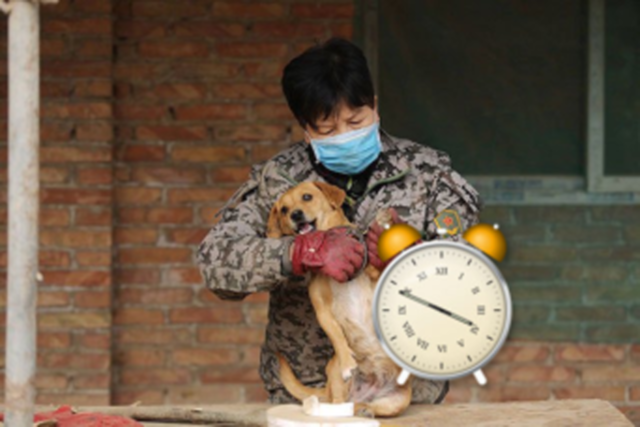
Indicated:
3.49
